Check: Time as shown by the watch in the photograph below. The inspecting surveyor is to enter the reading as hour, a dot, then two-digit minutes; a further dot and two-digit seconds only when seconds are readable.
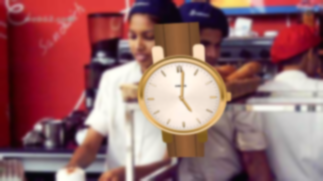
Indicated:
5.01
